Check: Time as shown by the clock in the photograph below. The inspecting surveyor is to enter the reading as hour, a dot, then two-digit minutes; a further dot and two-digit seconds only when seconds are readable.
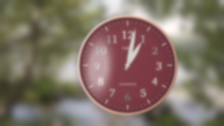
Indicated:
1.02
